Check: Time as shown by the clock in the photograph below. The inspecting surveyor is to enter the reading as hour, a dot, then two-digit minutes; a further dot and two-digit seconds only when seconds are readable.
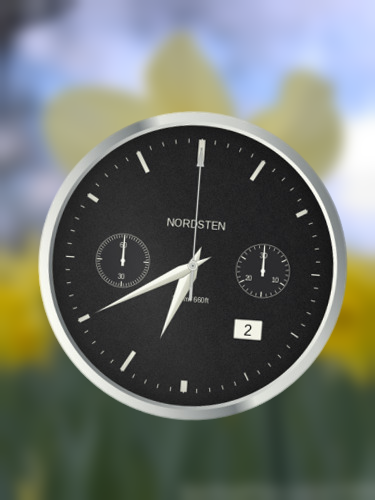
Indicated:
6.40
